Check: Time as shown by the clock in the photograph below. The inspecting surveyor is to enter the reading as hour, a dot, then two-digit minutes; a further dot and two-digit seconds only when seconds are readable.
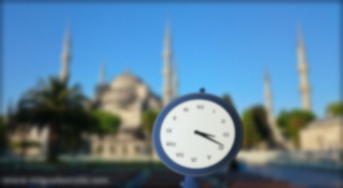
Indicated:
3.19
